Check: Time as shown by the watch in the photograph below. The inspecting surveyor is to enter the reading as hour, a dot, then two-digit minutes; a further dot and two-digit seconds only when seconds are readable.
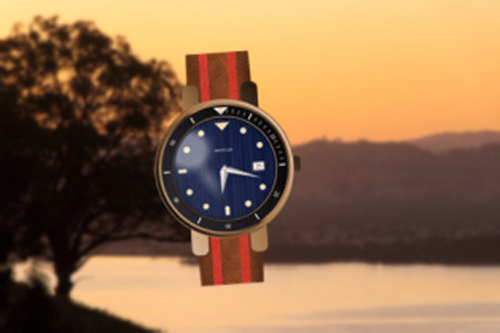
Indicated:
6.18
